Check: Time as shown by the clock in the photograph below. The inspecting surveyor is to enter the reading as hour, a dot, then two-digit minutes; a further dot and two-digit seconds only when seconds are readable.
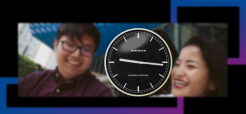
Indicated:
9.16
